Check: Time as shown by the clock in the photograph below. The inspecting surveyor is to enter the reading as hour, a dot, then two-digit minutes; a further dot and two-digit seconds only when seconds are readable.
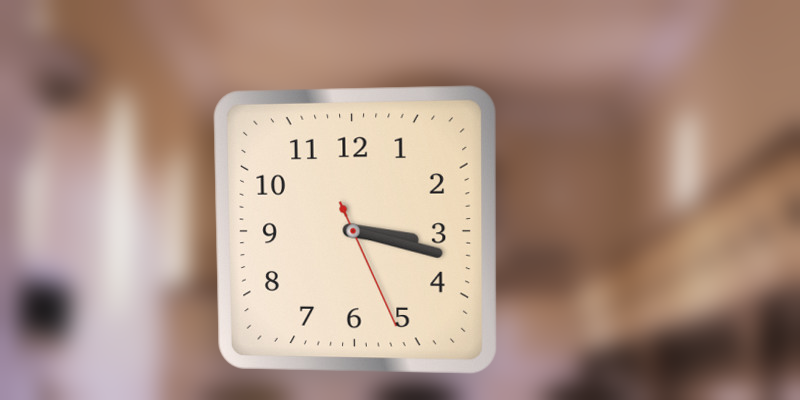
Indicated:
3.17.26
